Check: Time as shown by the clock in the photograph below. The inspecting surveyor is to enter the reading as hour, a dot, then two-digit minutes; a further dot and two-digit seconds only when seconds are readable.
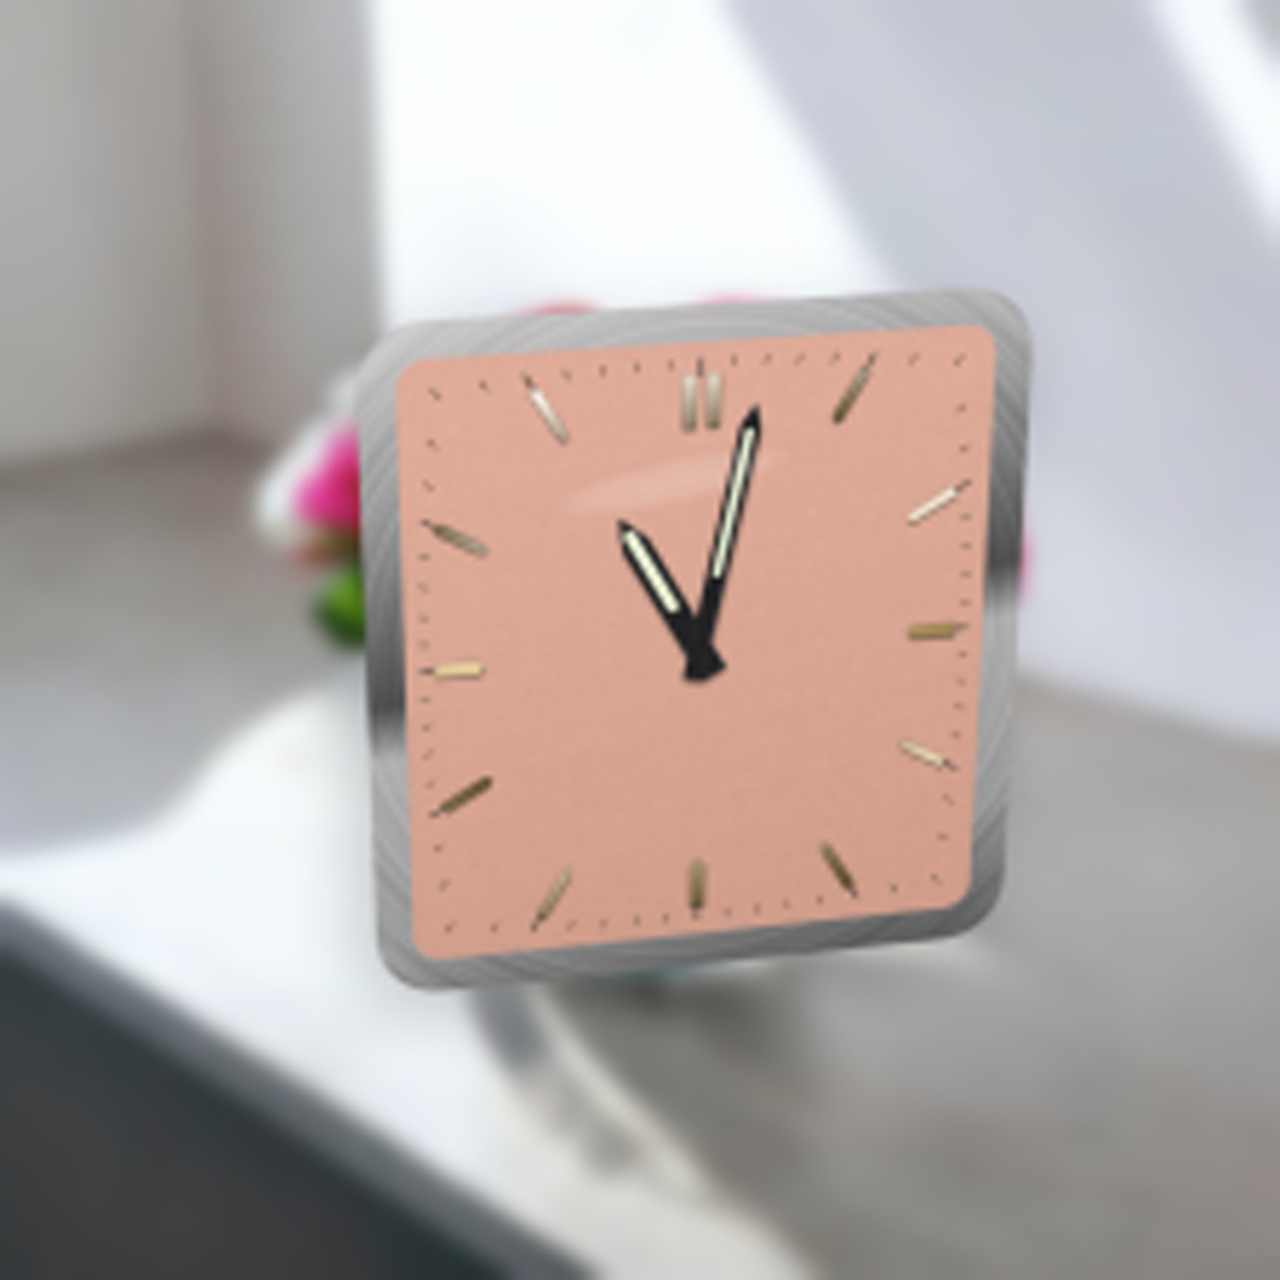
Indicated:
11.02
